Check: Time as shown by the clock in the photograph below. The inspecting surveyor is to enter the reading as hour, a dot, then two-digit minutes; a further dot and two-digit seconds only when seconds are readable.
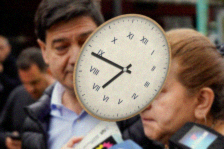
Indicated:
6.44
